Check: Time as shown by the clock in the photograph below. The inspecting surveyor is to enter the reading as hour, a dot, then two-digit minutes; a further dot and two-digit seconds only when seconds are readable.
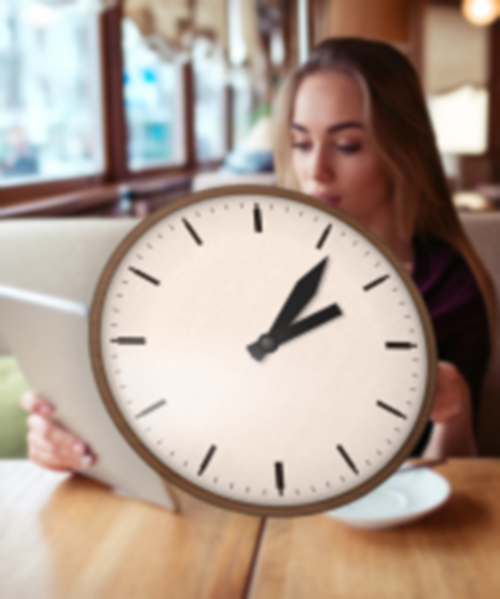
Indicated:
2.06
